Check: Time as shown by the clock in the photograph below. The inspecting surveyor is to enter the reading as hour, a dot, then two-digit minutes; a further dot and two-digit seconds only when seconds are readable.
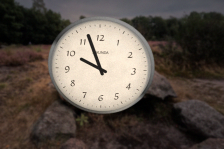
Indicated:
9.57
